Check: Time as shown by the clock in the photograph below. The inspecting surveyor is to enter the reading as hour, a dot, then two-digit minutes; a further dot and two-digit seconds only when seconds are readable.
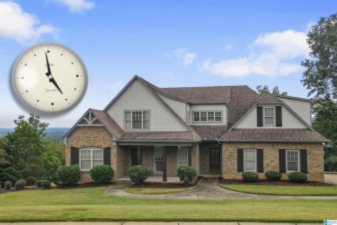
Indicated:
4.59
